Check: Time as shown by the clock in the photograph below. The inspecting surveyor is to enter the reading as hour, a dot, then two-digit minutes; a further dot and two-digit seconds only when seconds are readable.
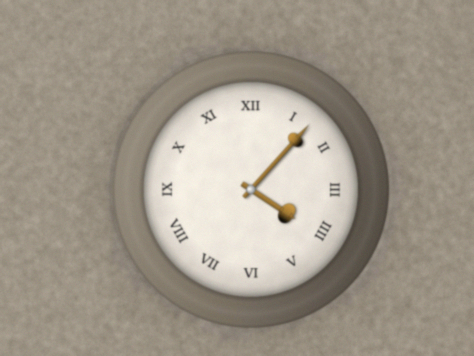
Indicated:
4.07
